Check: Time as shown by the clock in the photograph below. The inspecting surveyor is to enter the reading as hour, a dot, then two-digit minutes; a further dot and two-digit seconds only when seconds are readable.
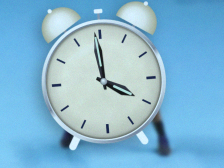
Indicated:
3.59
